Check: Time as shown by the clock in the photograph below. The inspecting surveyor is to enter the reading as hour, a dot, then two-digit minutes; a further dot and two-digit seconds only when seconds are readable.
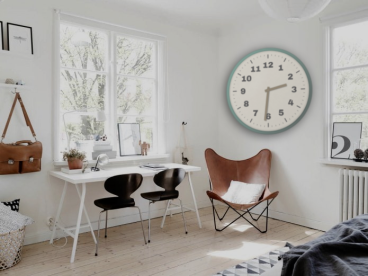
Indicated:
2.31
